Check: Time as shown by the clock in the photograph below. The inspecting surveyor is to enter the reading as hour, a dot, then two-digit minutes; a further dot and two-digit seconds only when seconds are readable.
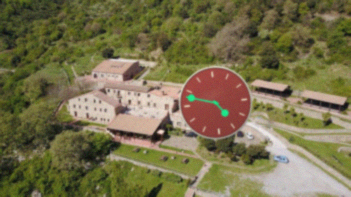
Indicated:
4.48
